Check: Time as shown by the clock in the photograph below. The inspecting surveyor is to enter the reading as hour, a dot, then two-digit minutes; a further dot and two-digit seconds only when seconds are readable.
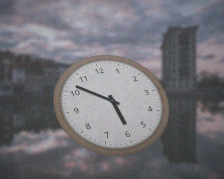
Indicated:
5.52
